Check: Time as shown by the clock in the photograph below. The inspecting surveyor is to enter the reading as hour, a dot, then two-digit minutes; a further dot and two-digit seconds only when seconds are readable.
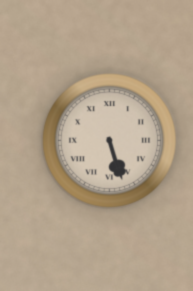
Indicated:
5.27
